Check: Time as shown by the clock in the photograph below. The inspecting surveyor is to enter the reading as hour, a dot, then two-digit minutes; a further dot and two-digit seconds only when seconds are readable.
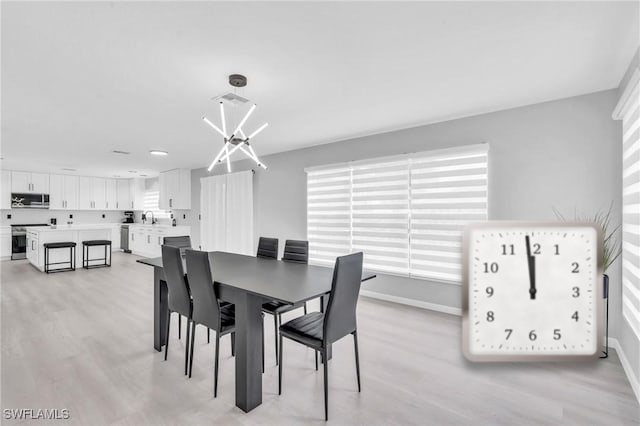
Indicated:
11.59
